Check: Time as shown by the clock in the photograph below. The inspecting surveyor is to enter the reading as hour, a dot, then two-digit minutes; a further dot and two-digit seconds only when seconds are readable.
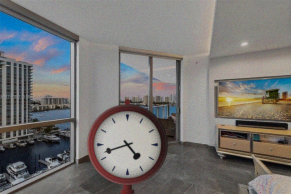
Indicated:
4.42
